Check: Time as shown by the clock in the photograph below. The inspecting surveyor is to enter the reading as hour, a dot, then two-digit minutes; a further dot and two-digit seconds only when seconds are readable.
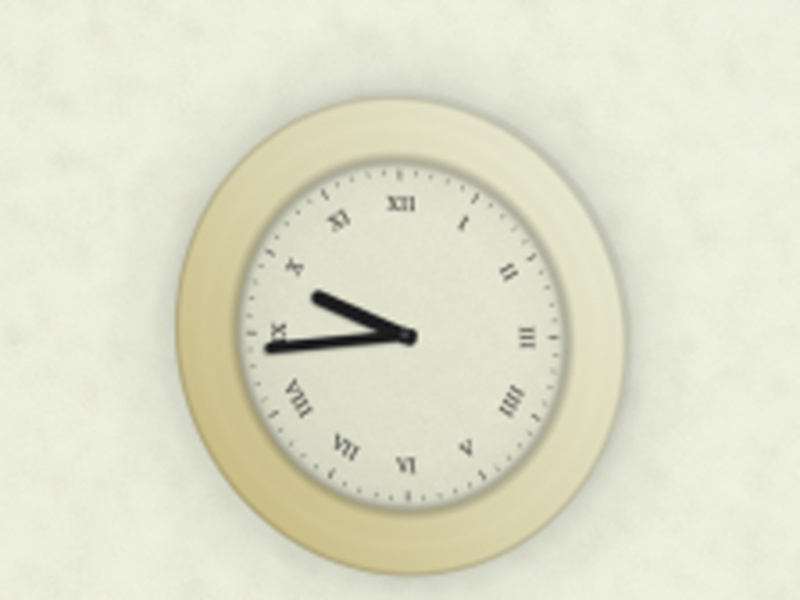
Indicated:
9.44
